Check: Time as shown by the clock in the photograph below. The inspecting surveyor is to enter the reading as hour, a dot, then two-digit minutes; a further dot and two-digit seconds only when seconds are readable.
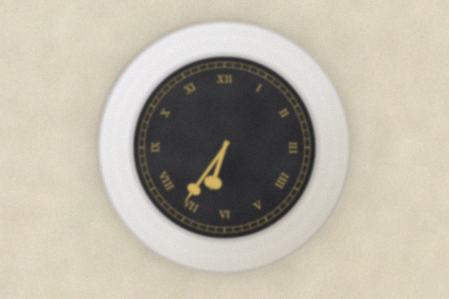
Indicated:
6.36
